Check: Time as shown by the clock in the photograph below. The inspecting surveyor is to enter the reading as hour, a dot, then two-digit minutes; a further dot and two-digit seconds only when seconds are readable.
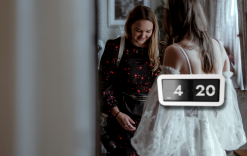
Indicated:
4.20
